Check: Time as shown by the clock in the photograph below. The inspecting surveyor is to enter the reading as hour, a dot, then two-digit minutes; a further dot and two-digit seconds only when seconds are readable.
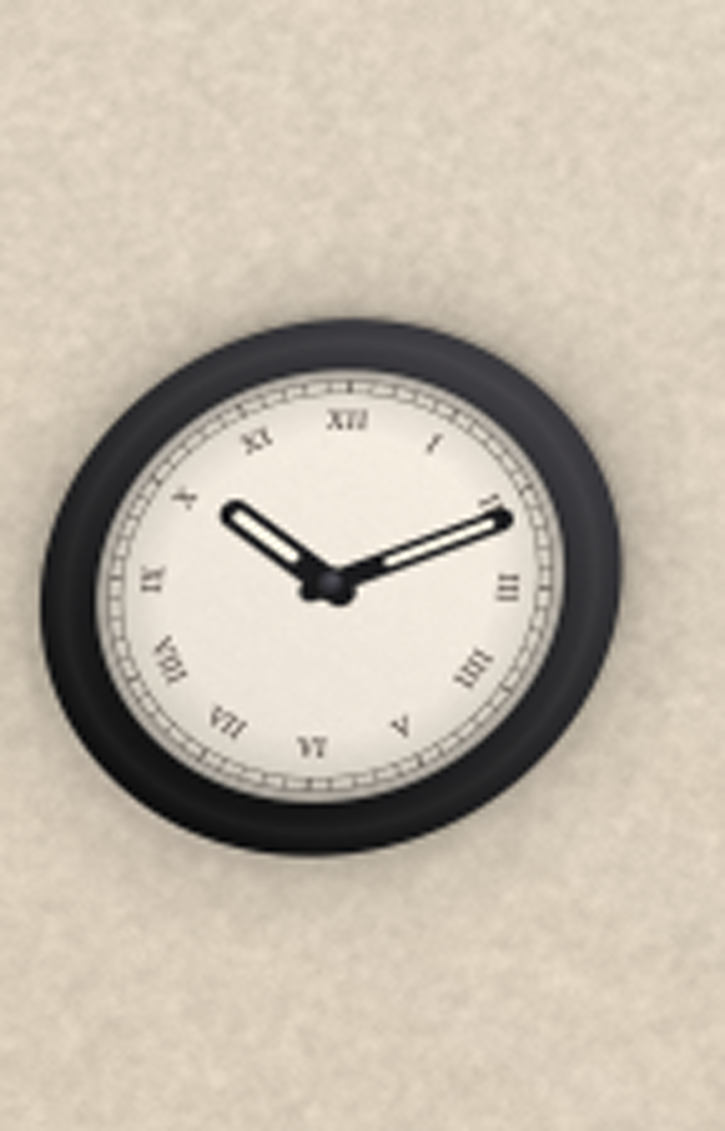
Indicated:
10.11
